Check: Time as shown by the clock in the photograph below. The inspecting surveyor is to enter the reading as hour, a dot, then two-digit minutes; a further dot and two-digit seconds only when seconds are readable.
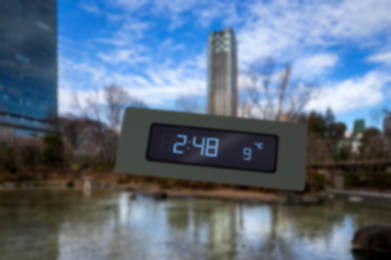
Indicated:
2.48
